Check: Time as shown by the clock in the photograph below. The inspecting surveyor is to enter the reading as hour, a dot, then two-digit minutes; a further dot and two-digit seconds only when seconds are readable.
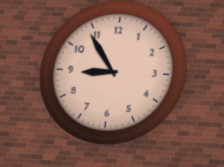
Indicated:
8.54
